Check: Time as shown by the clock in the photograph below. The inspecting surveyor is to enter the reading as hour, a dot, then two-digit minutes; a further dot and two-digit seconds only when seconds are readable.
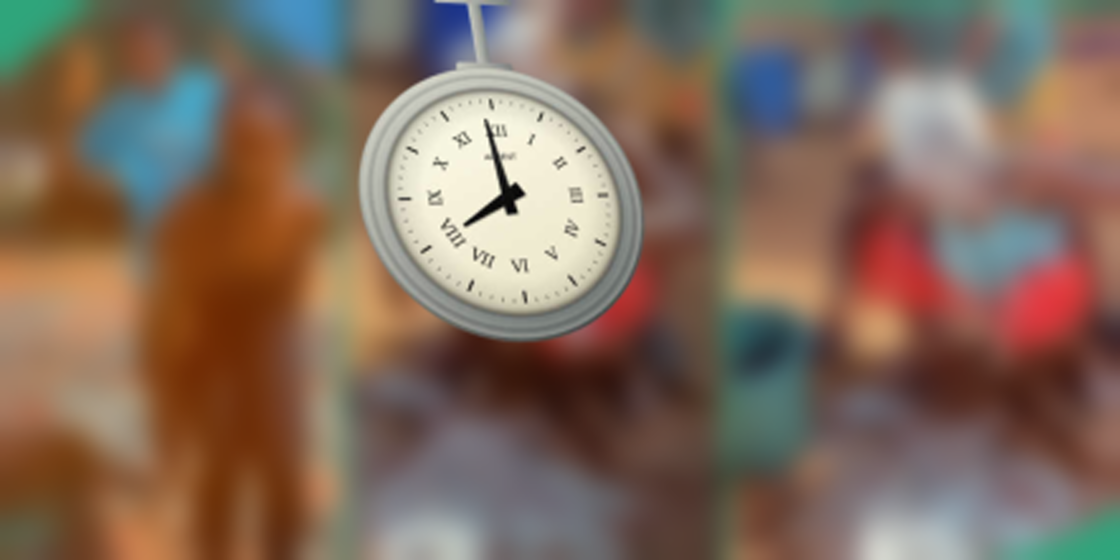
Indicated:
7.59
